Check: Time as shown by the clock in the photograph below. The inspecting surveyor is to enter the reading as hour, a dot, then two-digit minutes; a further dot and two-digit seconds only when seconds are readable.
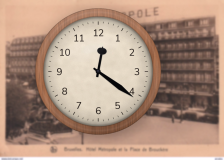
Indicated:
12.21
